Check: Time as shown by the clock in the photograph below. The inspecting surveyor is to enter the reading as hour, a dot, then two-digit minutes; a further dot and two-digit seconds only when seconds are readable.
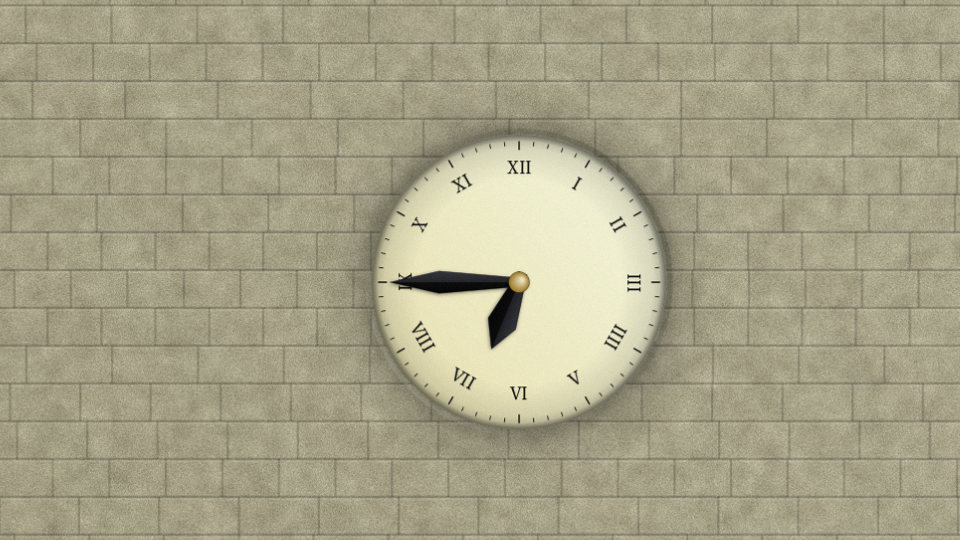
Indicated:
6.45
